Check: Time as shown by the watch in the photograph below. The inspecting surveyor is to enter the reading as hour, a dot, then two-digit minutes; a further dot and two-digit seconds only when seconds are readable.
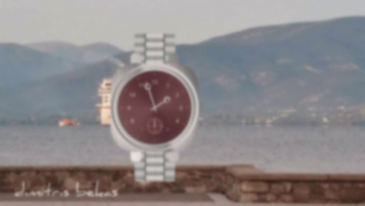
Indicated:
1.57
